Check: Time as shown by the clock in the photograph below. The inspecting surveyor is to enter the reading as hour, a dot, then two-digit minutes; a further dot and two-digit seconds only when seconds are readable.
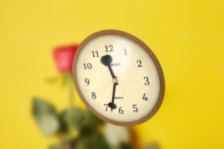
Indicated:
11.33
